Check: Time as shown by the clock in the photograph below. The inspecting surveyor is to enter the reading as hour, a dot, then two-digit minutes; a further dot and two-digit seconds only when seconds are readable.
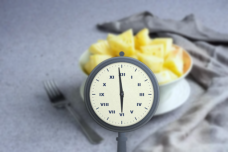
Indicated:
5.59
